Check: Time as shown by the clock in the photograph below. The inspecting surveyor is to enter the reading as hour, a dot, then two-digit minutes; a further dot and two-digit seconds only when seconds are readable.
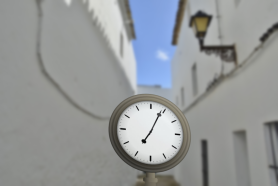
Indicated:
7.04
